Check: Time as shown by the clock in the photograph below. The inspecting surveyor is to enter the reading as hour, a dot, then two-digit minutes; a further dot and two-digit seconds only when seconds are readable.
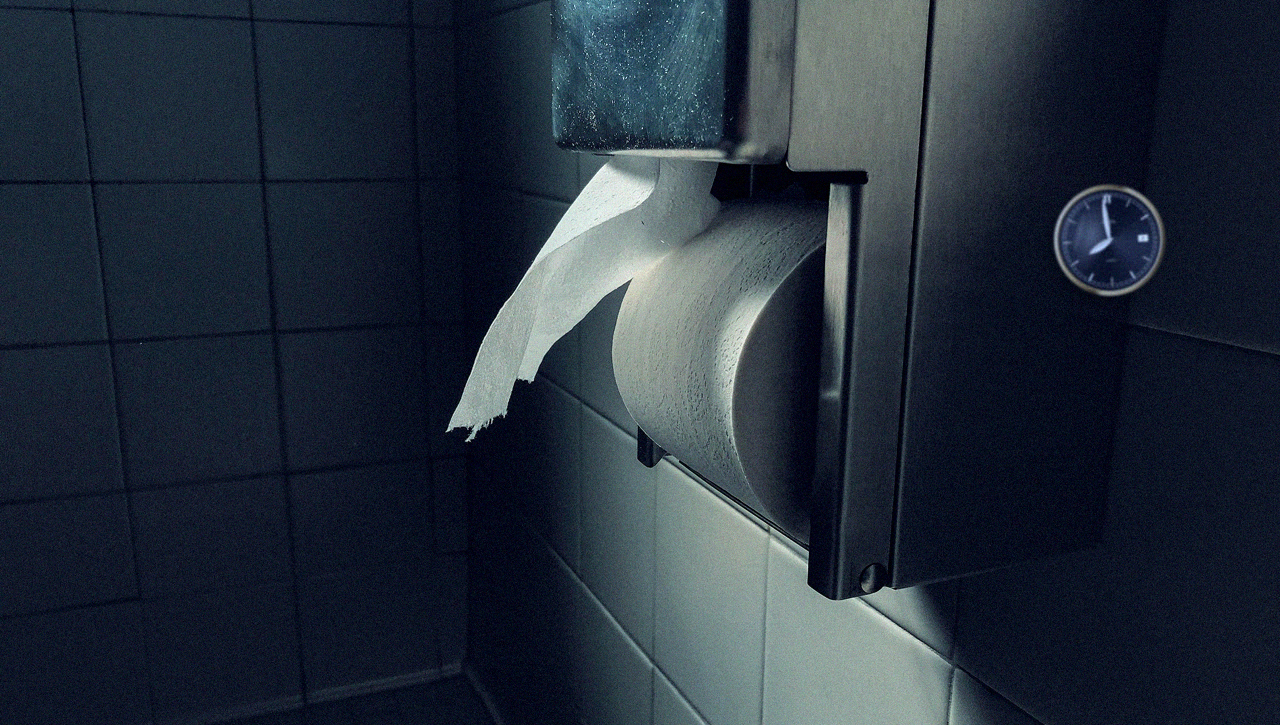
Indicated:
7.59
